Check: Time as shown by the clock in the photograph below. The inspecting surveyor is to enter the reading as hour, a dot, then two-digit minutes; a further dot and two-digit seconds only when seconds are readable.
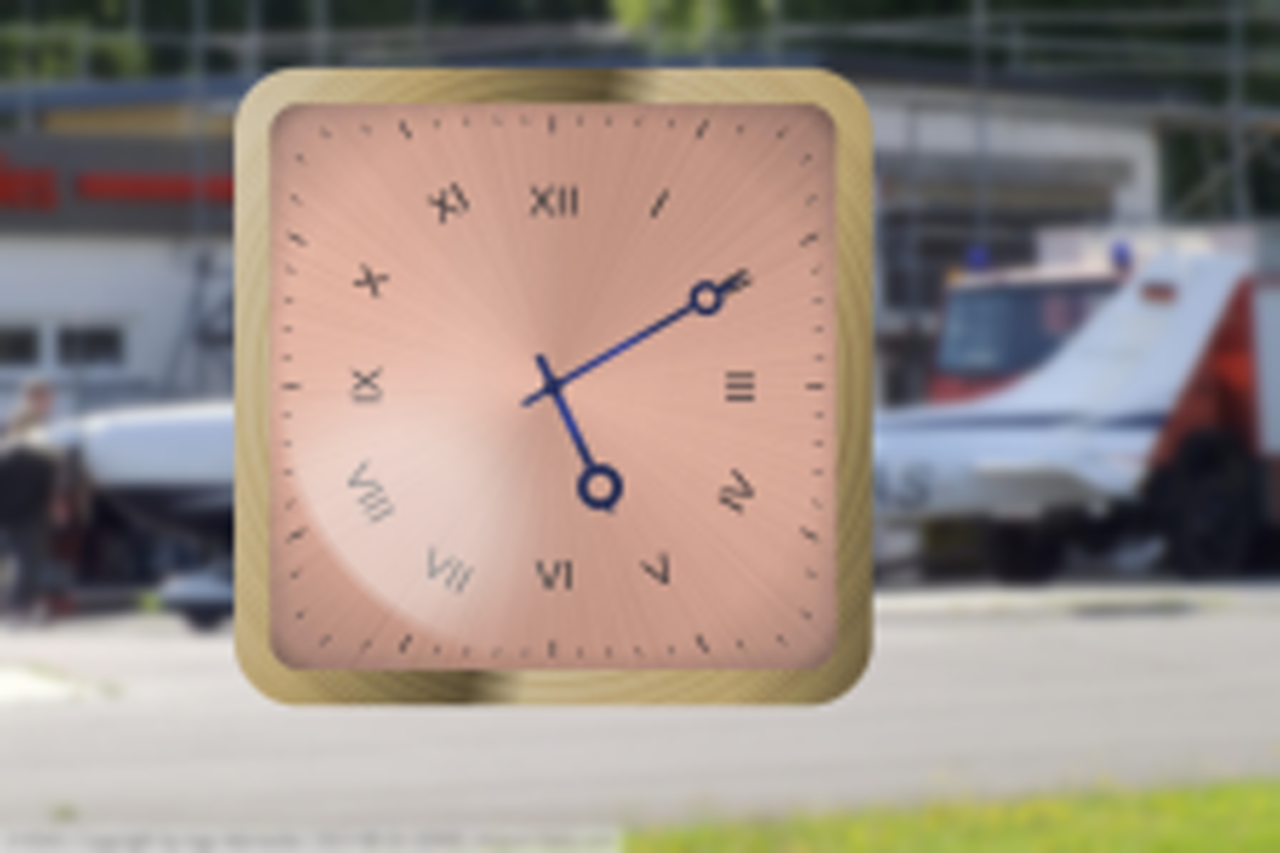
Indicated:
5.10
